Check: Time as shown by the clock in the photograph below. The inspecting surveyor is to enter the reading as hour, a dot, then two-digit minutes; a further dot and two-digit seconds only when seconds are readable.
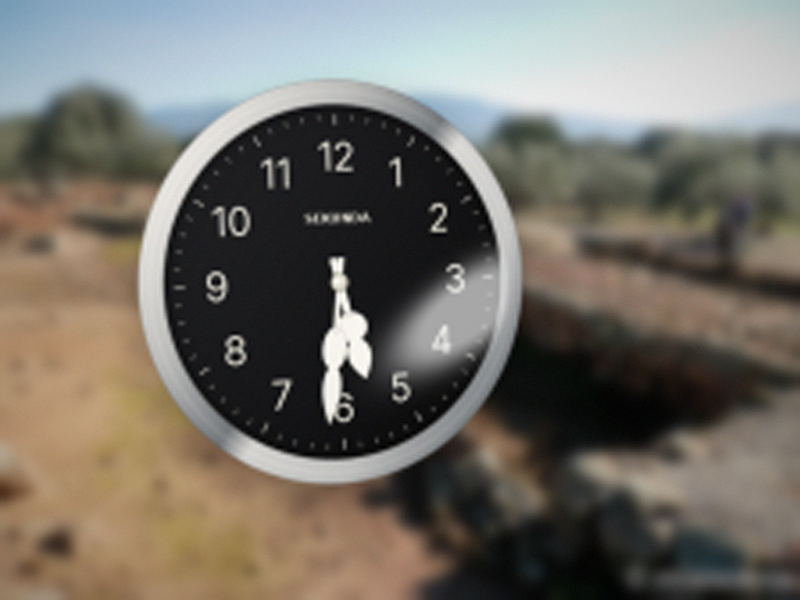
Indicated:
5.31
